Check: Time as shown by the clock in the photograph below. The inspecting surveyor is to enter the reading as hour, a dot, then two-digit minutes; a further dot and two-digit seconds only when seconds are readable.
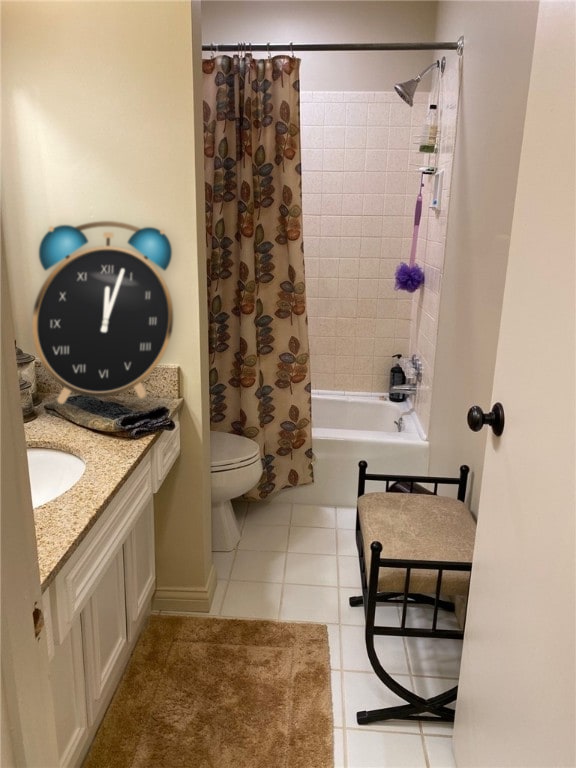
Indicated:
12.03
